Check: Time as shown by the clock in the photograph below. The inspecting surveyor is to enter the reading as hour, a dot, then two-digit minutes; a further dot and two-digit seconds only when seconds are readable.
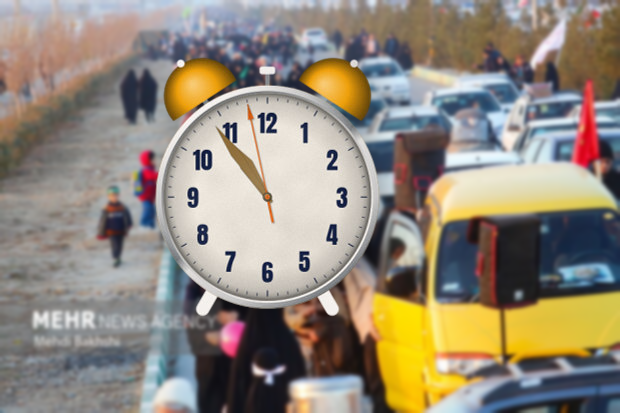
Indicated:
10.53.58
